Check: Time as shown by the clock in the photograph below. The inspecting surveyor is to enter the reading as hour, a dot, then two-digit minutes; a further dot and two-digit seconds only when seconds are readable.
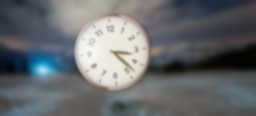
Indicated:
3.23
